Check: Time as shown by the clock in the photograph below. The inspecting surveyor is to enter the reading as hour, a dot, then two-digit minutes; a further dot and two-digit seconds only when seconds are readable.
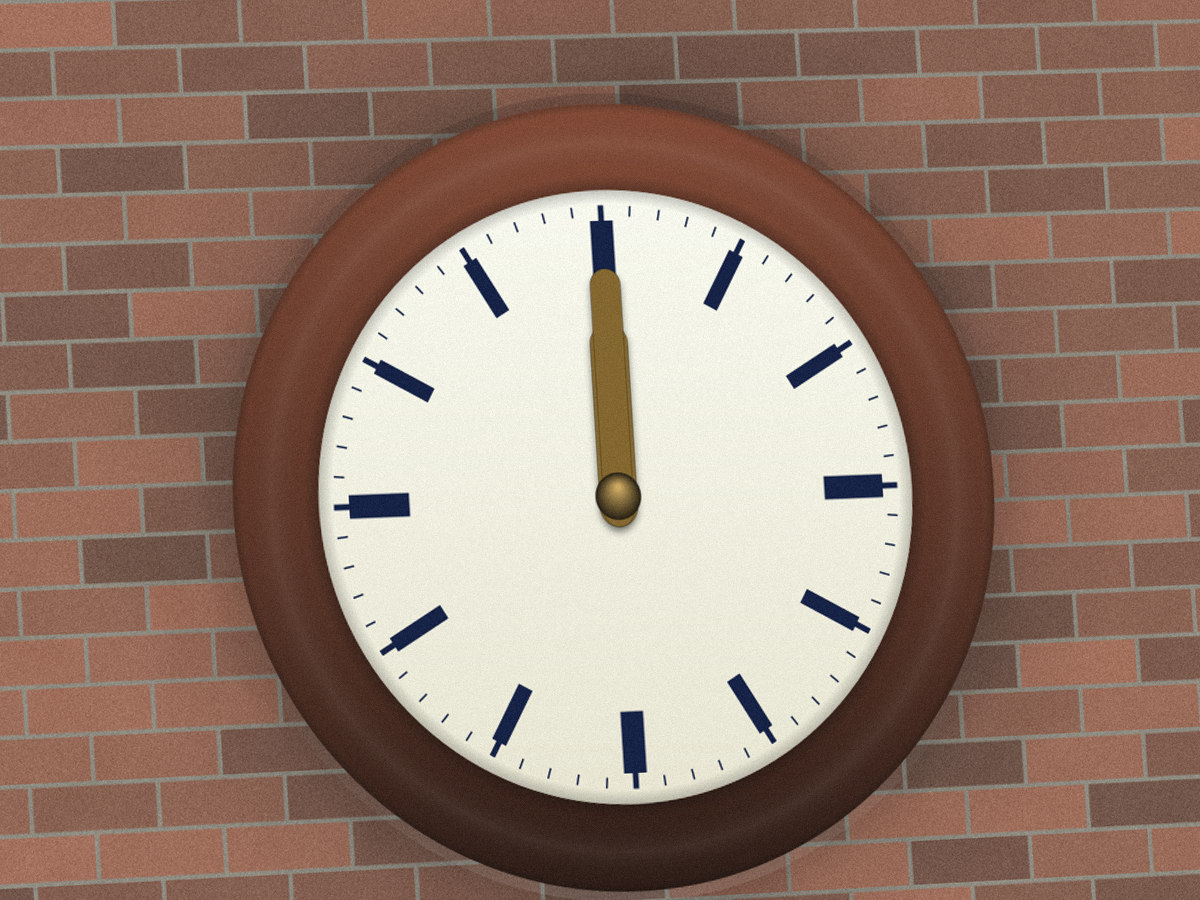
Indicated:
12.00
